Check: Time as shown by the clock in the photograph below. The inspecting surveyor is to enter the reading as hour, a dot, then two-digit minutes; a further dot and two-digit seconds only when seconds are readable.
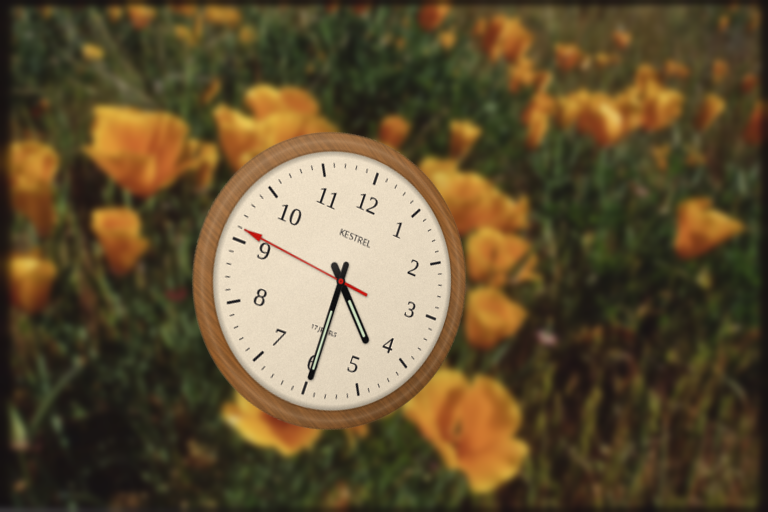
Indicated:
4.29.46
